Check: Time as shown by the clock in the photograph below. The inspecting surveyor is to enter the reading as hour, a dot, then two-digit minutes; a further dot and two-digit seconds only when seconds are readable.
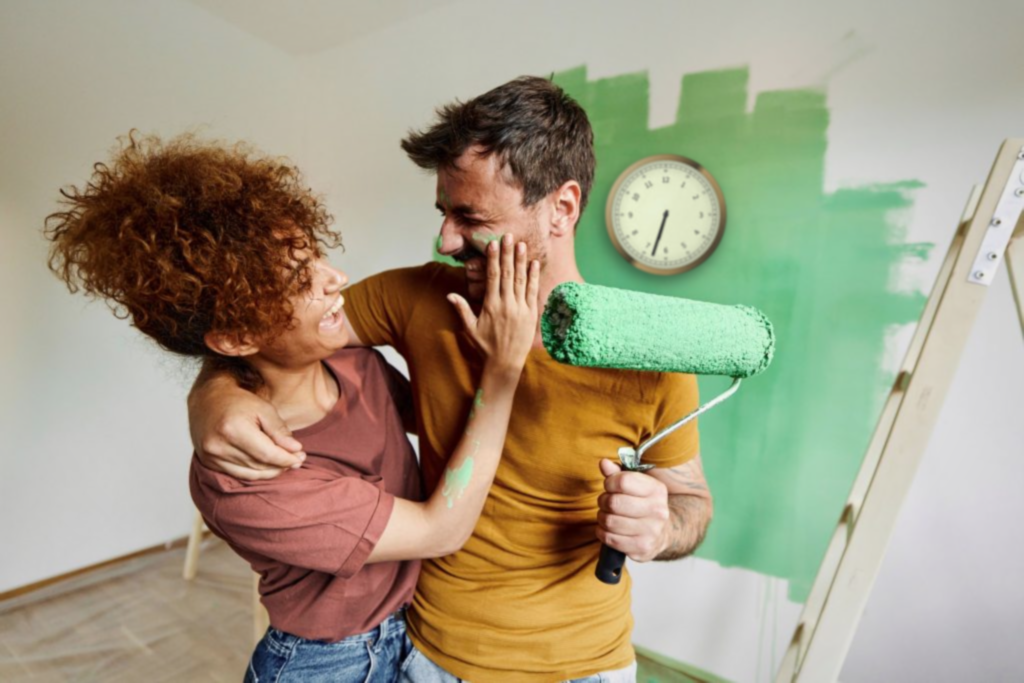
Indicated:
6.33
